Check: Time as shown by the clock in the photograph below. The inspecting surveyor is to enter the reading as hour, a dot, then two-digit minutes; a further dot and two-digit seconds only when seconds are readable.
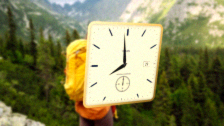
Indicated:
7.59
